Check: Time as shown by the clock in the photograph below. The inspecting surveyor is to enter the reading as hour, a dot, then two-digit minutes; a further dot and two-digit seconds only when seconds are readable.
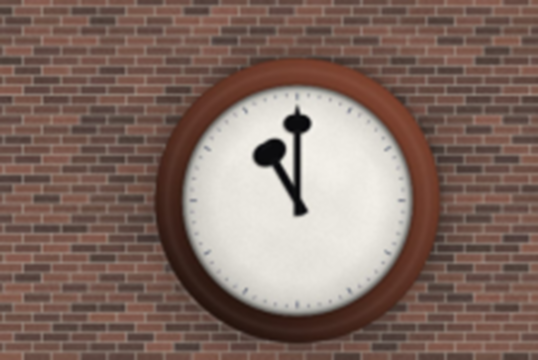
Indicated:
11.00
